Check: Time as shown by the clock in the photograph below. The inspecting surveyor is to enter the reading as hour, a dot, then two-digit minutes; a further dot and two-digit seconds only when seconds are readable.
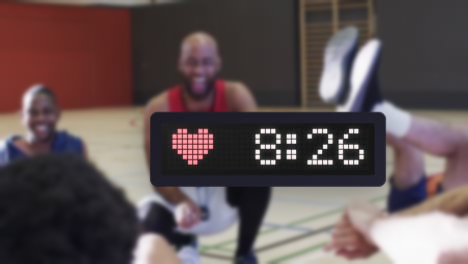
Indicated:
8.26
